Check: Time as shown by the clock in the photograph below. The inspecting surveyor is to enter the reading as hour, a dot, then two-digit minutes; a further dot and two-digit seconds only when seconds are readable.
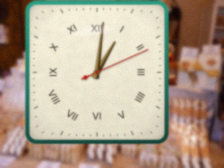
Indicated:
1.01.11
